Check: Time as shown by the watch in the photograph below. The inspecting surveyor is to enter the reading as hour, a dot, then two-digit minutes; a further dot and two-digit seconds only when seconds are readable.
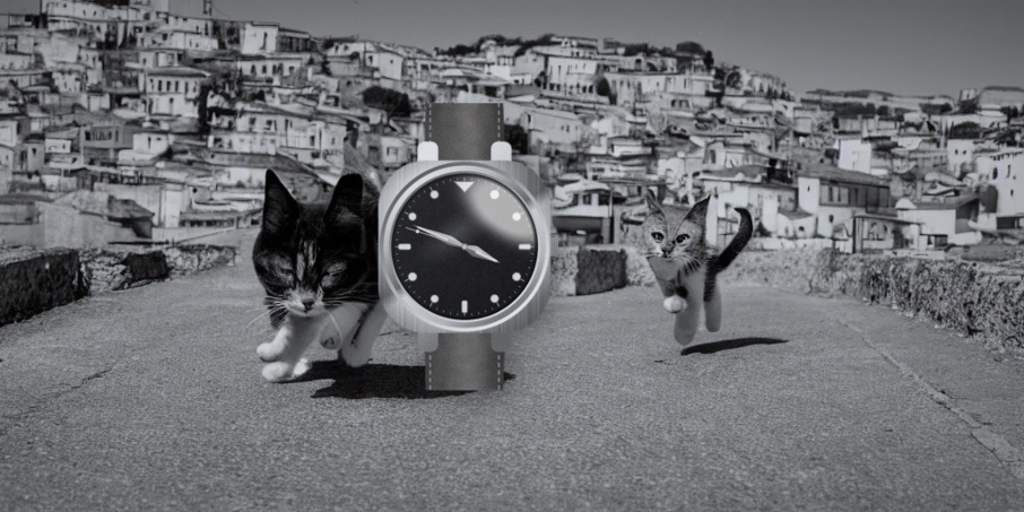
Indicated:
3.48.48
